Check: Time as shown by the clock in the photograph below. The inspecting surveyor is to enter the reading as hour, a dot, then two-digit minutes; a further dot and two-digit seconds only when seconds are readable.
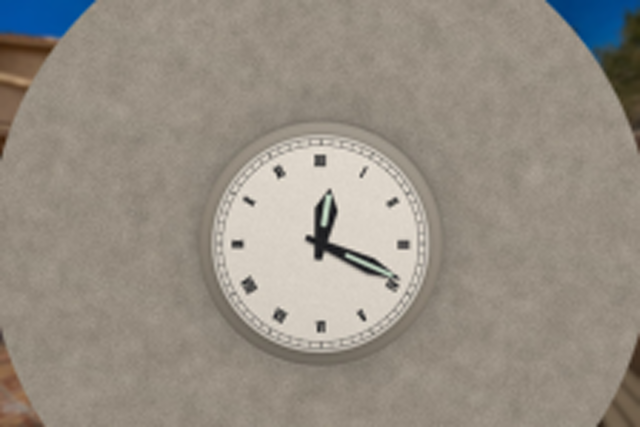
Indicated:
12.19
